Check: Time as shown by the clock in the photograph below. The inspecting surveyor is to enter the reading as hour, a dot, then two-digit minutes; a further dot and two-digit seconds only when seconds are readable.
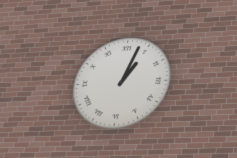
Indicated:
1.03
